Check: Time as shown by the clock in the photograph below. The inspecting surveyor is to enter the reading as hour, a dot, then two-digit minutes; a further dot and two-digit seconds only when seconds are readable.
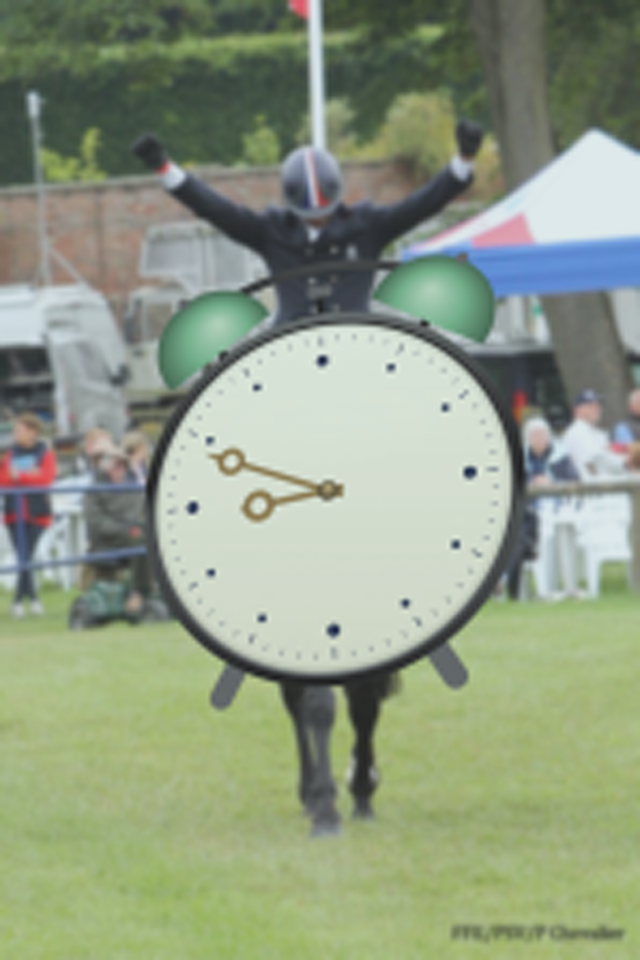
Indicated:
8.49
